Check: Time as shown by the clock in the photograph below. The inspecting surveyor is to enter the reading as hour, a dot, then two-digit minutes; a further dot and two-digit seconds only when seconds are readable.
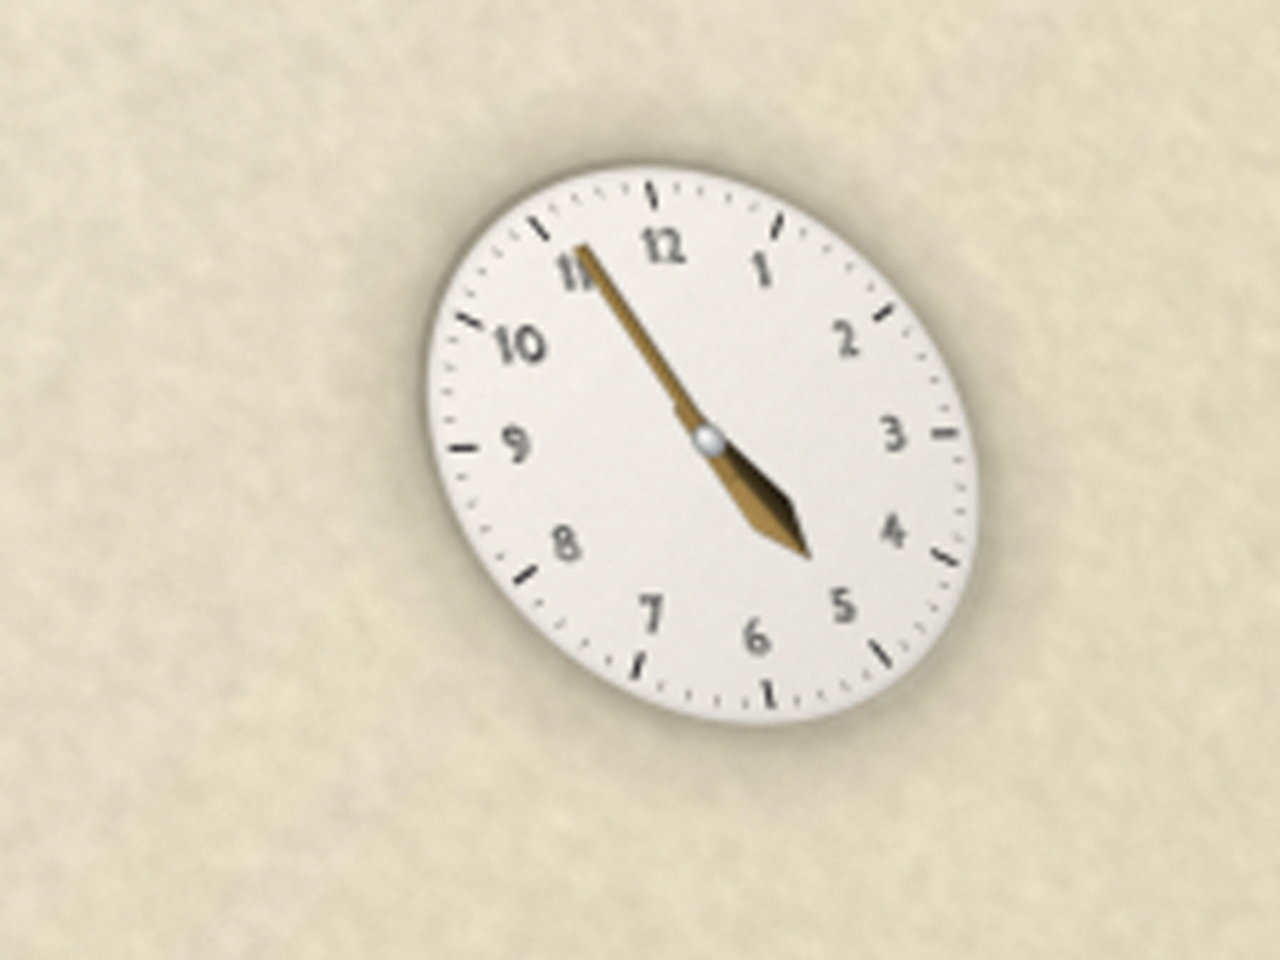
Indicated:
4.56
